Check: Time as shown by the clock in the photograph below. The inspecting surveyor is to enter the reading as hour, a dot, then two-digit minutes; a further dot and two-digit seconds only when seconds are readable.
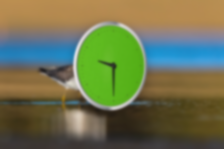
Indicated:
9.30
